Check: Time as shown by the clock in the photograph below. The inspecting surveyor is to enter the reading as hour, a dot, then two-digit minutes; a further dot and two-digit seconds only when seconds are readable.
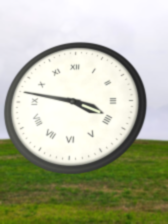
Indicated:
3.47
